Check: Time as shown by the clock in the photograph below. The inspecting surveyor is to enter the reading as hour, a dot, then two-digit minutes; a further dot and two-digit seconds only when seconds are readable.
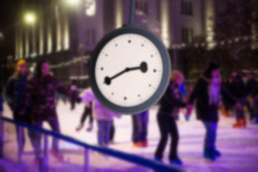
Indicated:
2.40
